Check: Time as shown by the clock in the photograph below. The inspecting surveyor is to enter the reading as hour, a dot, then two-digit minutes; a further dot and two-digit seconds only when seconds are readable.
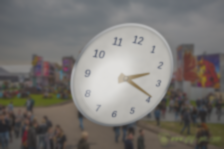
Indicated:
2.19
